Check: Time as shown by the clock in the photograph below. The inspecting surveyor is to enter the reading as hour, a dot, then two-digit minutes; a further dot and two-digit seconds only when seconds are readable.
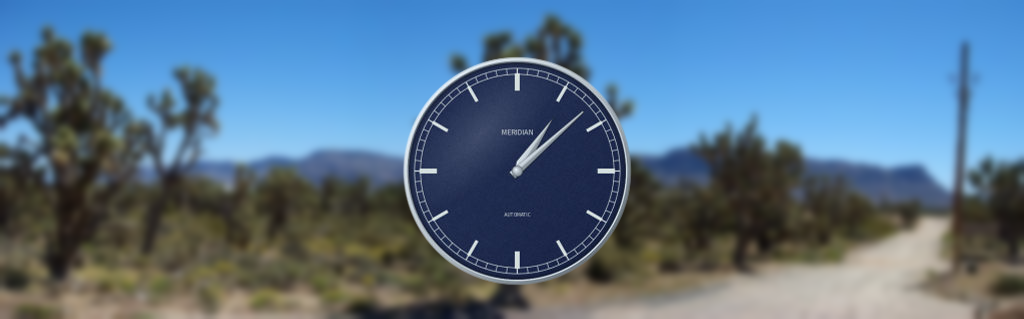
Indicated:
1.08
